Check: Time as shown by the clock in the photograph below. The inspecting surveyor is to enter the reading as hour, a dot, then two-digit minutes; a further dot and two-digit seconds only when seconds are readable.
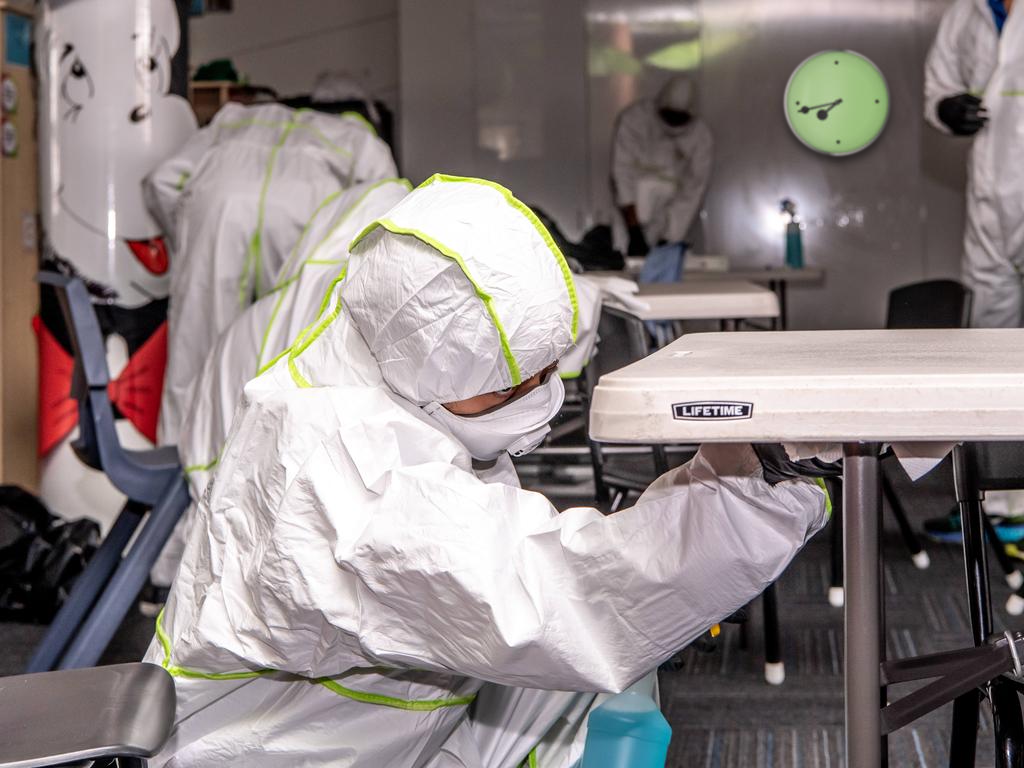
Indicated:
7.43
